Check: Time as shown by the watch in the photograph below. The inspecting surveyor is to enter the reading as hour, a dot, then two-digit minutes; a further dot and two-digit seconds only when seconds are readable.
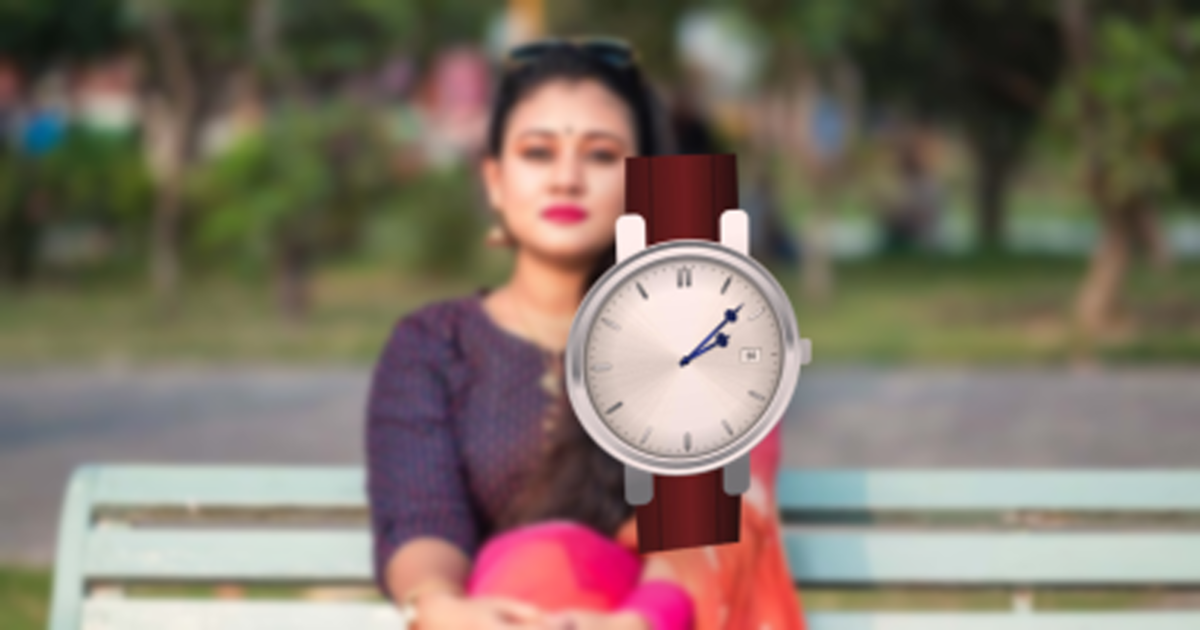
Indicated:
2.08
